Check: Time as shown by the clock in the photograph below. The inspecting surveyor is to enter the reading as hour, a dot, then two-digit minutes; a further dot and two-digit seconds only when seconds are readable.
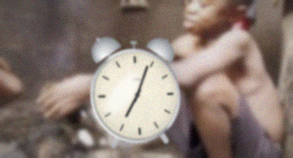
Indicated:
7.04
